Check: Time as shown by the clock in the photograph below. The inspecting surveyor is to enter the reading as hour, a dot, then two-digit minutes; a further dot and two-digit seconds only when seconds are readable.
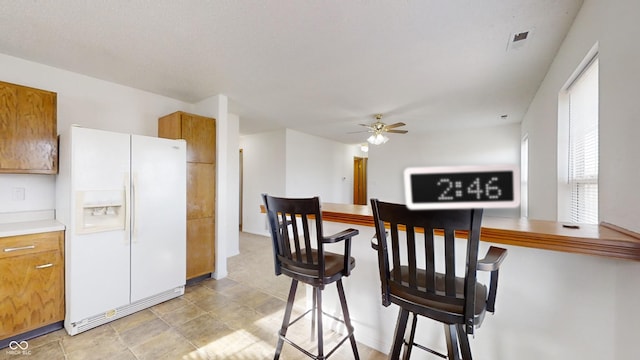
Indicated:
2.46
